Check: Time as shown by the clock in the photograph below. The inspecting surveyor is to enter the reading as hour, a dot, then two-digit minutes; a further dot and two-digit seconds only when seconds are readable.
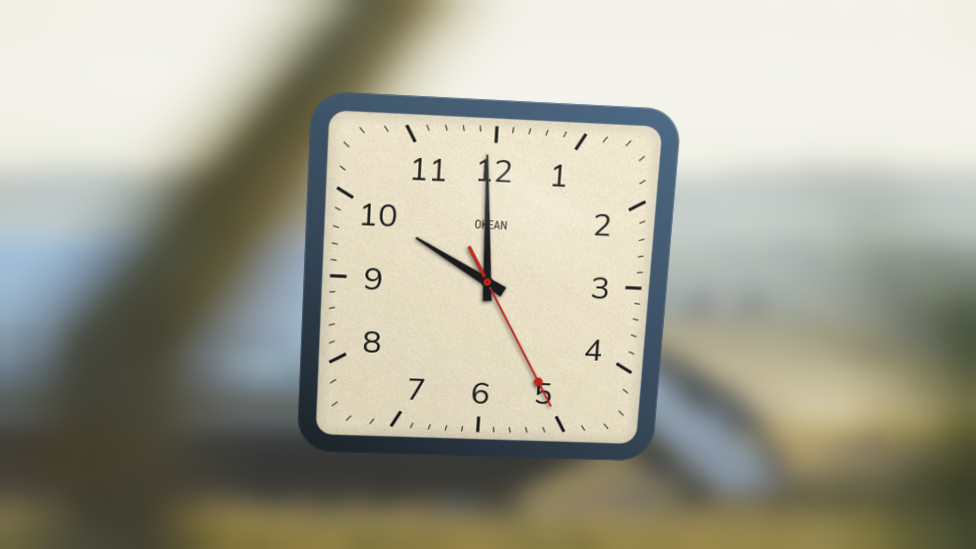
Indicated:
9.59.25
